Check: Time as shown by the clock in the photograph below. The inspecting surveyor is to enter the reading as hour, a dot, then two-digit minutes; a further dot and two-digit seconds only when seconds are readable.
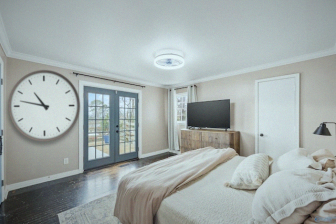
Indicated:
10.47
